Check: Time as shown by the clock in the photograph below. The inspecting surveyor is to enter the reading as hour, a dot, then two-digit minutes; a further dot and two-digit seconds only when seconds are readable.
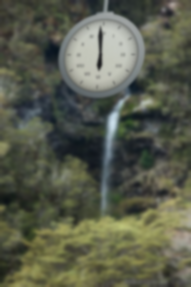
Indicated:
5.59
